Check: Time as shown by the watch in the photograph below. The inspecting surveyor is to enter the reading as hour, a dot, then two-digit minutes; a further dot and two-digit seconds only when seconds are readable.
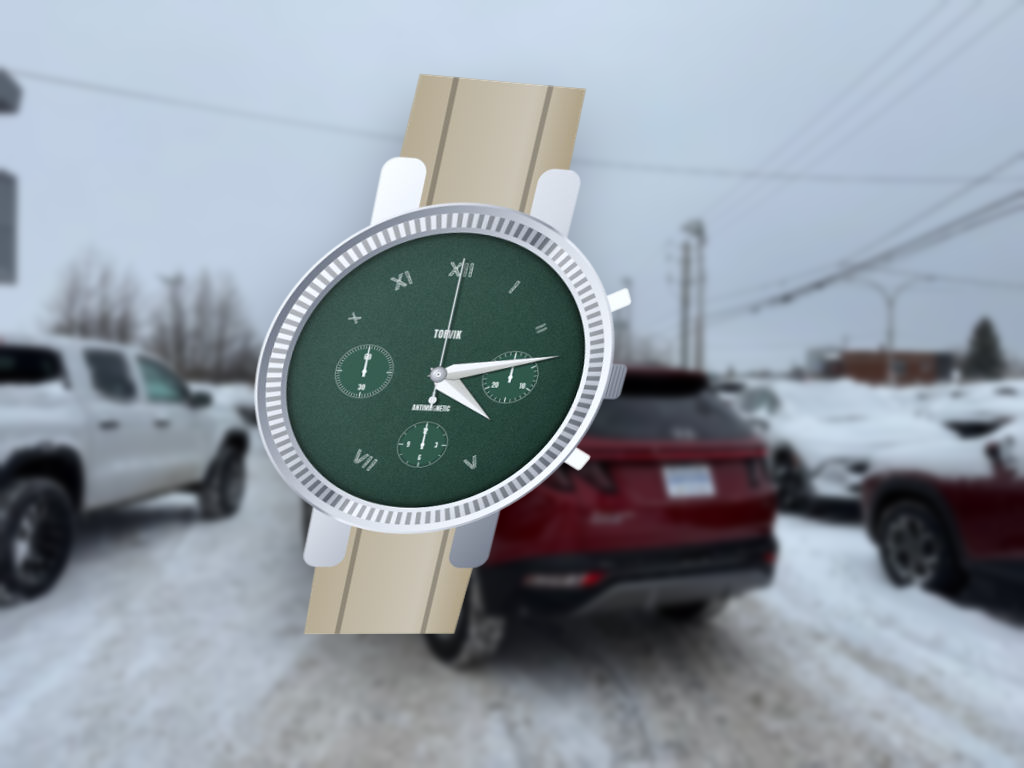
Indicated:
4.13
